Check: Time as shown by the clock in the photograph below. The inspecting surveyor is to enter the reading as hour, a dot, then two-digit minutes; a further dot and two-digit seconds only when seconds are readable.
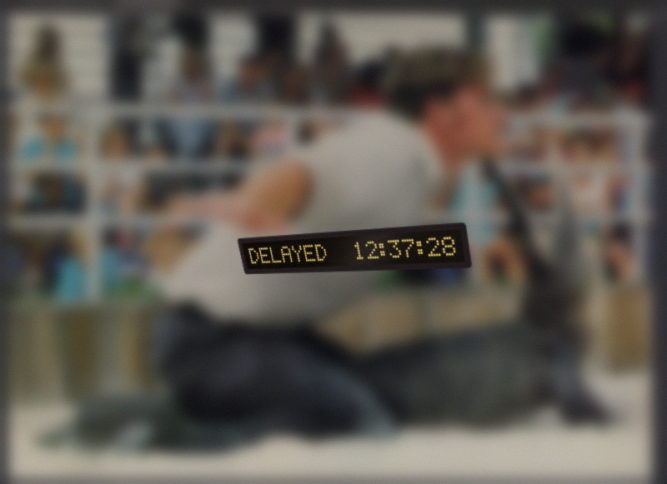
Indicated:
12.37.28
